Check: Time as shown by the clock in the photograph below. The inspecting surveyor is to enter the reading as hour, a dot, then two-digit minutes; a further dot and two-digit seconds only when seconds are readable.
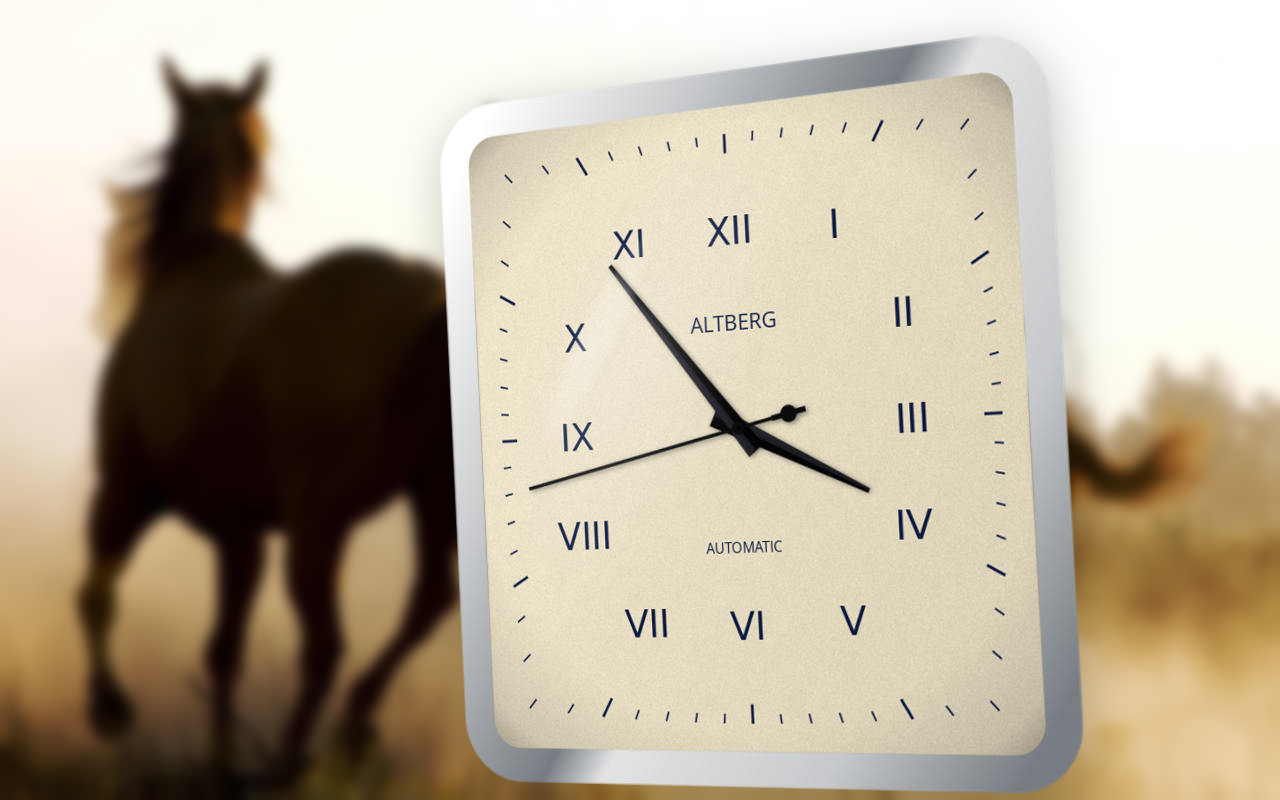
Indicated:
3.53.43
